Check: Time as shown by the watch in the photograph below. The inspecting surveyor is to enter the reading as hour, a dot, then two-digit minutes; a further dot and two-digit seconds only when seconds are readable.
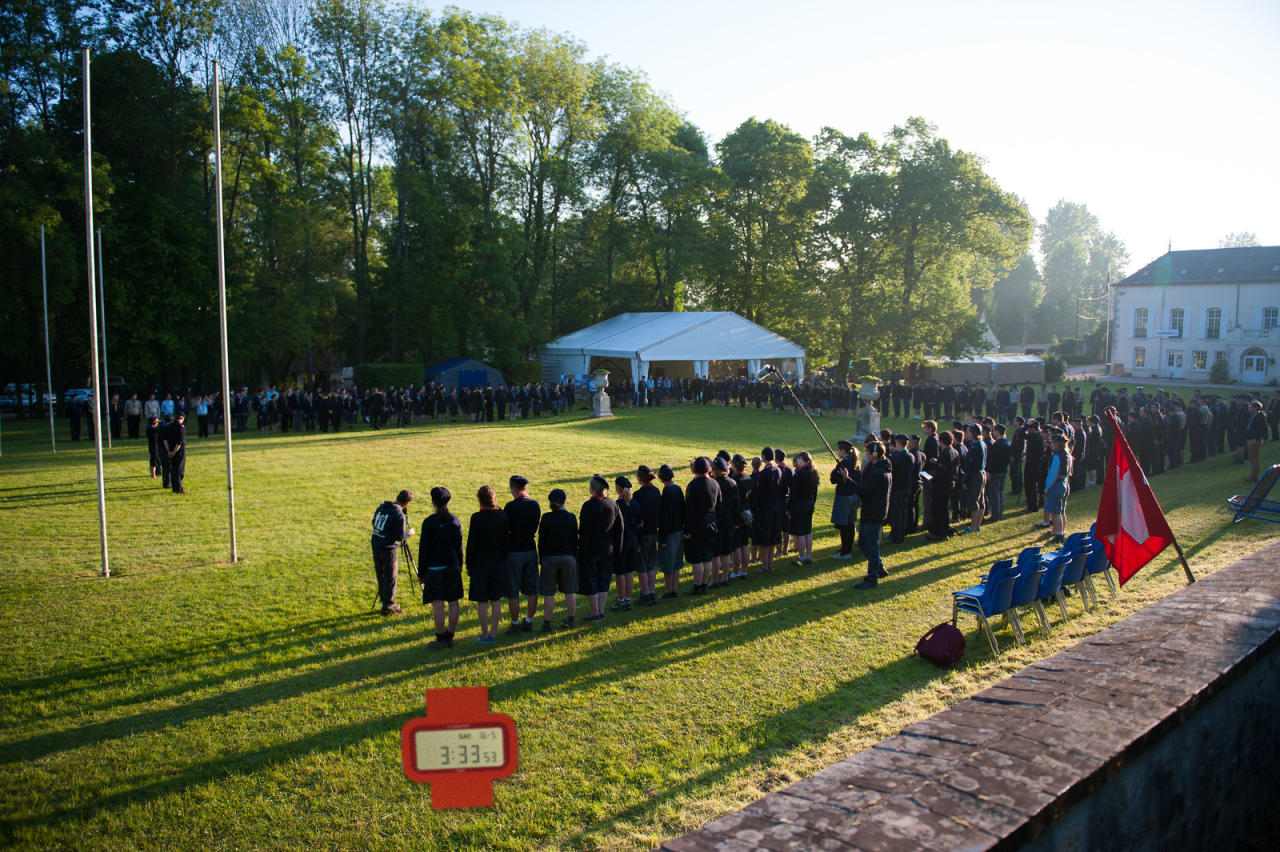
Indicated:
3.33
